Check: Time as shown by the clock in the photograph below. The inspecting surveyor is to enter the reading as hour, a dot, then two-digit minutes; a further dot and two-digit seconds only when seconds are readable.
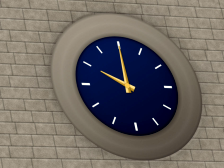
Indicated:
10.00
